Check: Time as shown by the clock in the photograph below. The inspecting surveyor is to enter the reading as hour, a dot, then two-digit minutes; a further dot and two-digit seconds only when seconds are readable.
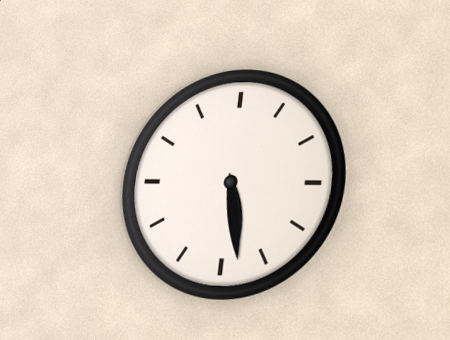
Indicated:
5.28
